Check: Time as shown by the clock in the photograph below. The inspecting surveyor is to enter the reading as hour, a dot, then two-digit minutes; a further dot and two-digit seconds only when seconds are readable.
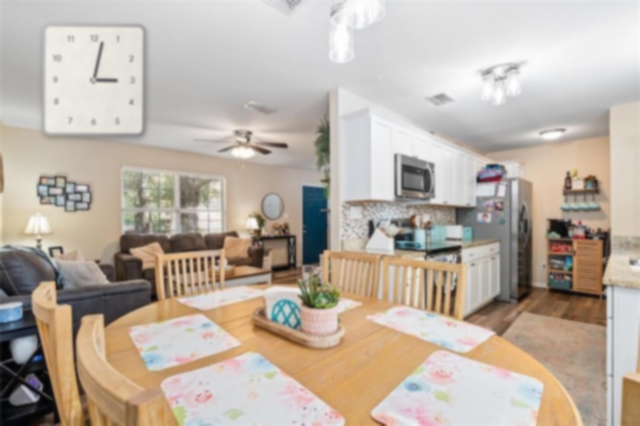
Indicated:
3.02
